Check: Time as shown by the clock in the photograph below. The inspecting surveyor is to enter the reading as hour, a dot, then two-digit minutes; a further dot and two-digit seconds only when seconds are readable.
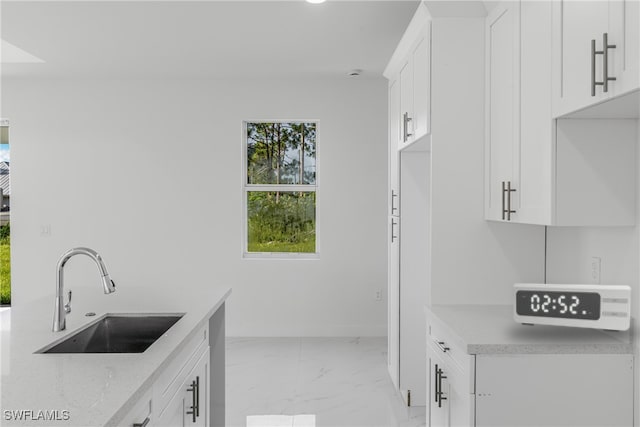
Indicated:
2.52
